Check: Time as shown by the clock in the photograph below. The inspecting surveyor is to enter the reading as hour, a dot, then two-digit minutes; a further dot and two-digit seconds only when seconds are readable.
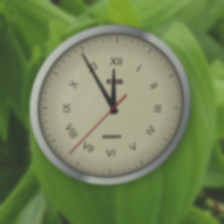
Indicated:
11.54.37
